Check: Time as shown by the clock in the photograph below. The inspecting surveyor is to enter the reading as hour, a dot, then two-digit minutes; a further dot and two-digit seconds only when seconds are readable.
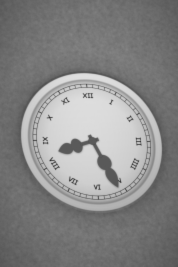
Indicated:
8.26
